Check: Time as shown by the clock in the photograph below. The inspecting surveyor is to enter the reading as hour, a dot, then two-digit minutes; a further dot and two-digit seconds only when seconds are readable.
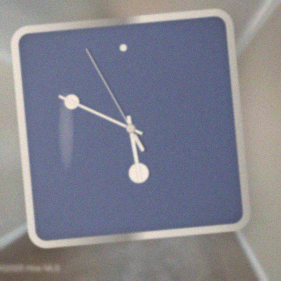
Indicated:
5.49.56
